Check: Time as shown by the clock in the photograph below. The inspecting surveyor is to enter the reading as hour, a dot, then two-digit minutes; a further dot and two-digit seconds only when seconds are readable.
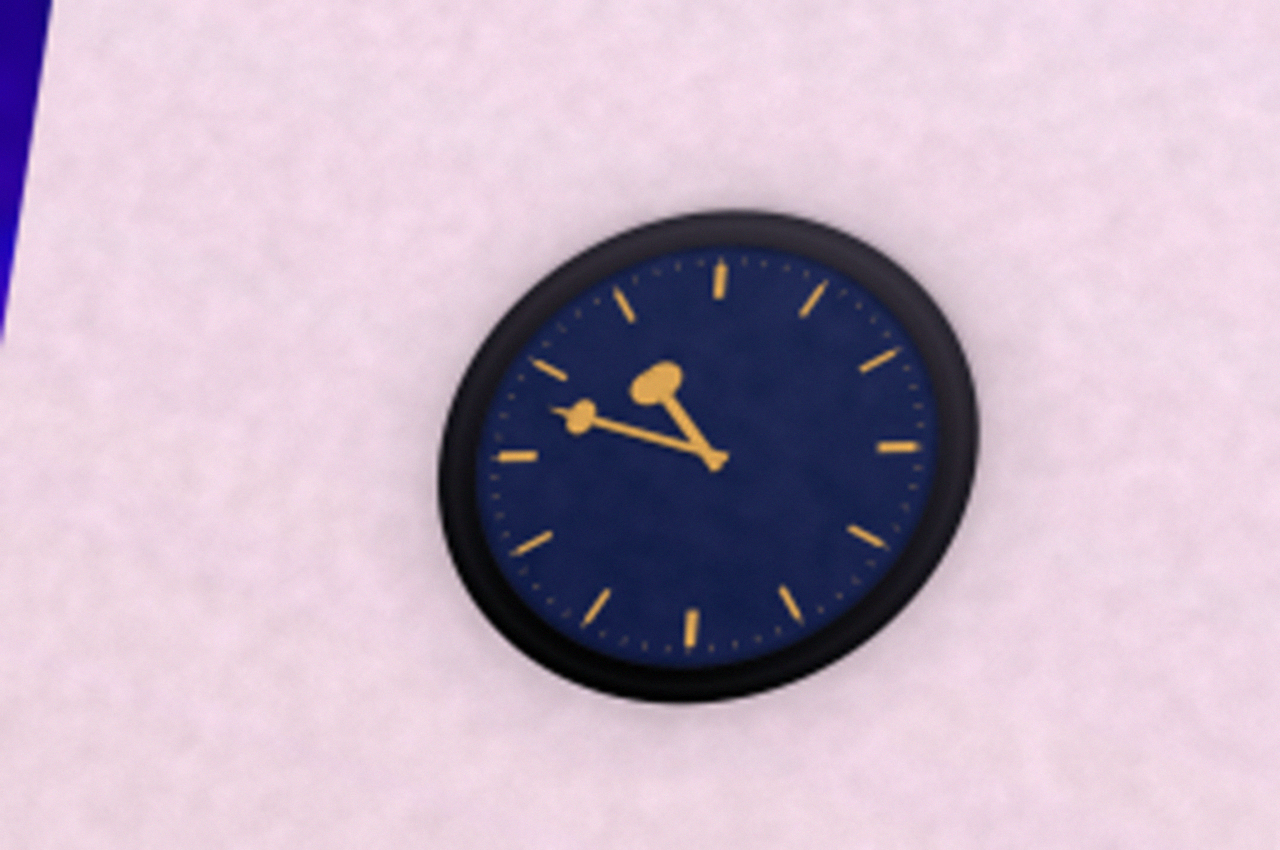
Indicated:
10.48
